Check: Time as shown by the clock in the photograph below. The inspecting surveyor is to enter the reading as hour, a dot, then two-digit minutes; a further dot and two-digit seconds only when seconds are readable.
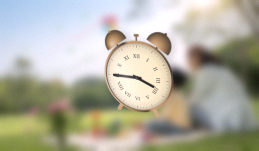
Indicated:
3.45
